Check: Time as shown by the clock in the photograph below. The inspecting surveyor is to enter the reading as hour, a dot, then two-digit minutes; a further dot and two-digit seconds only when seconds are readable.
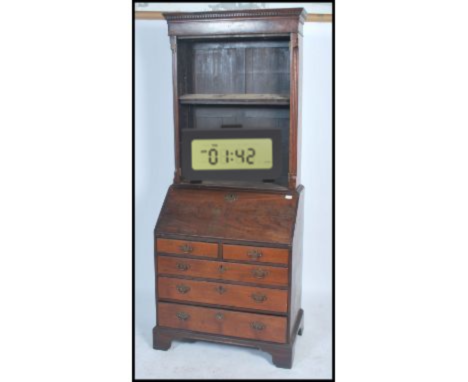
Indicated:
1.42
